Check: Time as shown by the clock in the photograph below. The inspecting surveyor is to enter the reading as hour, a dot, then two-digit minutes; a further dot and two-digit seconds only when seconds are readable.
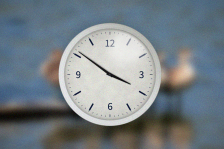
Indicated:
3.51
